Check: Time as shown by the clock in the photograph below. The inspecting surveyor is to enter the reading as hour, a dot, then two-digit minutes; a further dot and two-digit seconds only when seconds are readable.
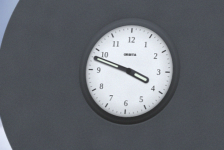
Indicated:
3.48
